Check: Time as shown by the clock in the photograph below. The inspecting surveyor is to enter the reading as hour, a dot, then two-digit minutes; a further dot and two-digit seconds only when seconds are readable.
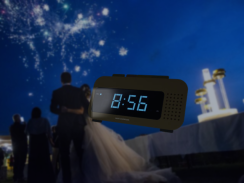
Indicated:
8.56
